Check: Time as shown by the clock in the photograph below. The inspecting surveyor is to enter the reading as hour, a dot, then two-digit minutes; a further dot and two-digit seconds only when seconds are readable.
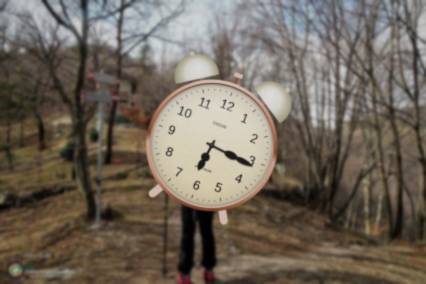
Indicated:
6.16
